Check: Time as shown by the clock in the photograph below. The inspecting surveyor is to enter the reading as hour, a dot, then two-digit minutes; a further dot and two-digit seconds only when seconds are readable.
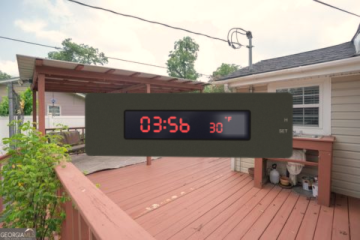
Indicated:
3.56
